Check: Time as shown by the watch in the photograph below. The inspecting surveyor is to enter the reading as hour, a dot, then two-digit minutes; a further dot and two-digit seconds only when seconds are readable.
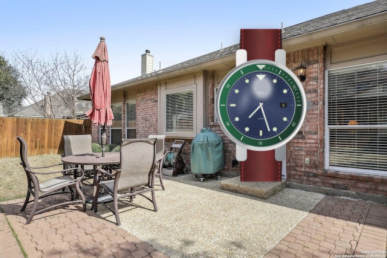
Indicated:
7.27
